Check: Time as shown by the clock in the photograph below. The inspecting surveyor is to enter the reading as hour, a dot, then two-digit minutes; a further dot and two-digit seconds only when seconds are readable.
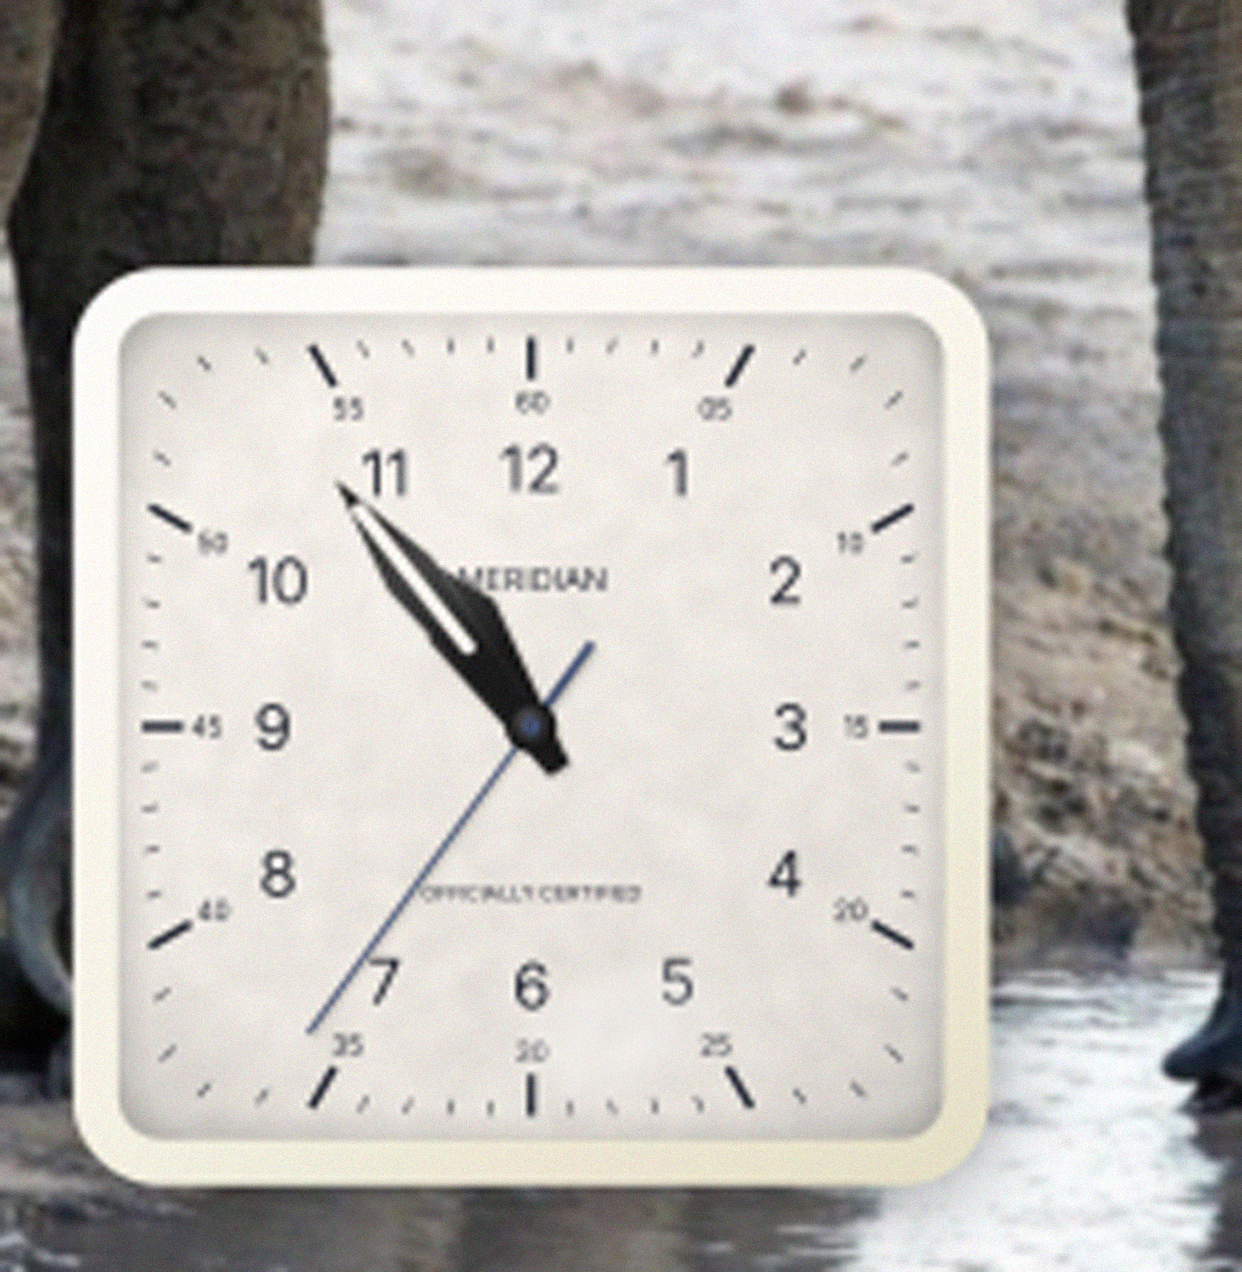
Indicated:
10.53.36
